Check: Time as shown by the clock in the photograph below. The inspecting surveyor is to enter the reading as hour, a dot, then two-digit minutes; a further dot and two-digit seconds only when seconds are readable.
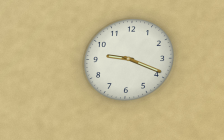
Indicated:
9.19
